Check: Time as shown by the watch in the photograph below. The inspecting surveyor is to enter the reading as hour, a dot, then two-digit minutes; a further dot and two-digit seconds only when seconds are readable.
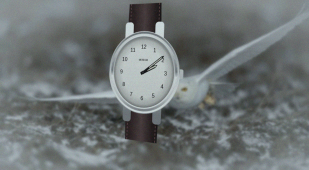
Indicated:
2.09
